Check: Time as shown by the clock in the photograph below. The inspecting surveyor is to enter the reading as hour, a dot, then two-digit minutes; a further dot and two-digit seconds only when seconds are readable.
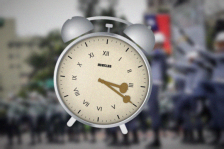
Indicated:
3.20
